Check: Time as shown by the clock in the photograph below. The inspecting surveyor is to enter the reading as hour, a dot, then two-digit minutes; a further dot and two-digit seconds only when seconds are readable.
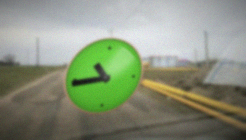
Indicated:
10.44
